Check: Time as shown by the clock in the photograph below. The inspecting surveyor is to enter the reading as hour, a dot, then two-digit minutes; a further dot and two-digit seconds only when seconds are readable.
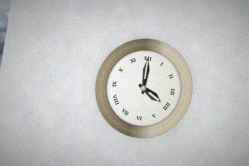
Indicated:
4.00
